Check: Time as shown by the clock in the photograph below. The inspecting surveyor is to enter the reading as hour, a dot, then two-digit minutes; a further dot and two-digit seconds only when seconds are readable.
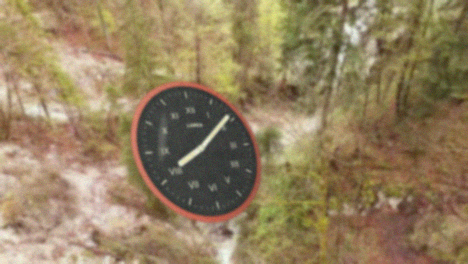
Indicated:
8.09
